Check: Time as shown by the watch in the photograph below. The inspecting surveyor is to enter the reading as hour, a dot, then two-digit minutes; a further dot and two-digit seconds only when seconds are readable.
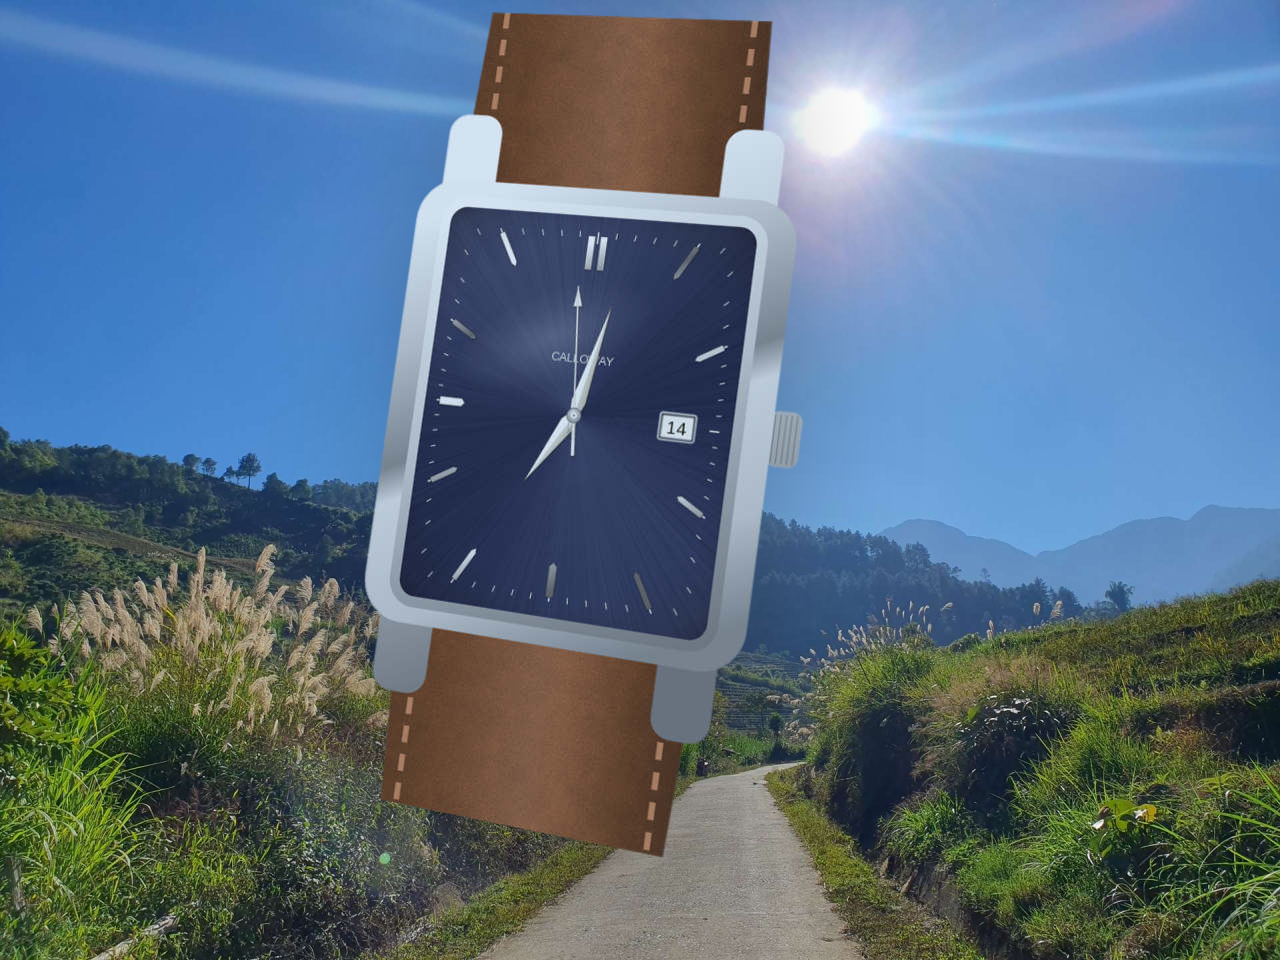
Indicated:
7.01.59
